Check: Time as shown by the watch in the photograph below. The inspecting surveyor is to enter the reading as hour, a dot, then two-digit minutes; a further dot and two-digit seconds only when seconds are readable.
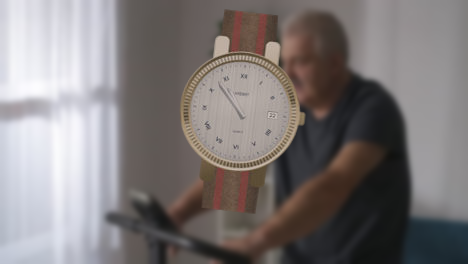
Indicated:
10.53
